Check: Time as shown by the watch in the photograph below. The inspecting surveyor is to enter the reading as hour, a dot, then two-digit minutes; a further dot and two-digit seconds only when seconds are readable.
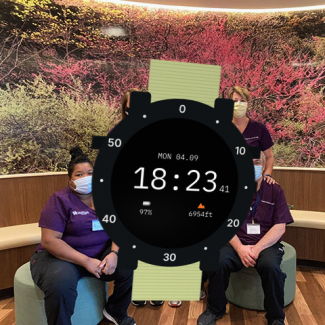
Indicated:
18.23.41
